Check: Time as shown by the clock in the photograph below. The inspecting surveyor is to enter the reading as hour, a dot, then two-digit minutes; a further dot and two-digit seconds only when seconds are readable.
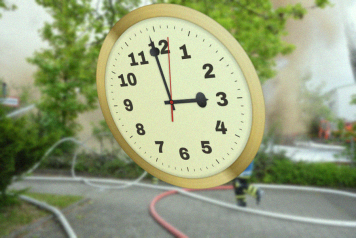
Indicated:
2.59.02
